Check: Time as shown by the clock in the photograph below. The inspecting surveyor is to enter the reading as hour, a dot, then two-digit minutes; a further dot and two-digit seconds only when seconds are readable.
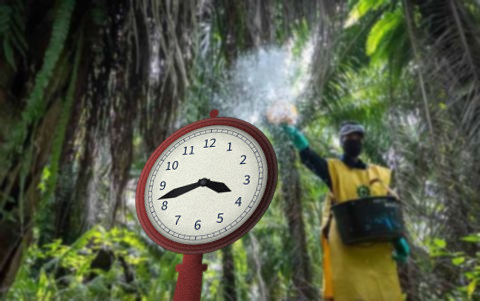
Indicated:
3.42
